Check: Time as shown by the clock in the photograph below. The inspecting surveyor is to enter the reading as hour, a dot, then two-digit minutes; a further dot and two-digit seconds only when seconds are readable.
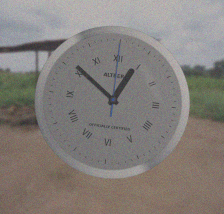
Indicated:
12.51.00
